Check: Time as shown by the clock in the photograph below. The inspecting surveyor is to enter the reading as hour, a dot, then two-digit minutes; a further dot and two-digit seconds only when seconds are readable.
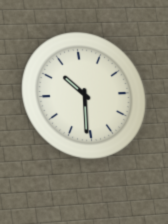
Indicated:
10.31
